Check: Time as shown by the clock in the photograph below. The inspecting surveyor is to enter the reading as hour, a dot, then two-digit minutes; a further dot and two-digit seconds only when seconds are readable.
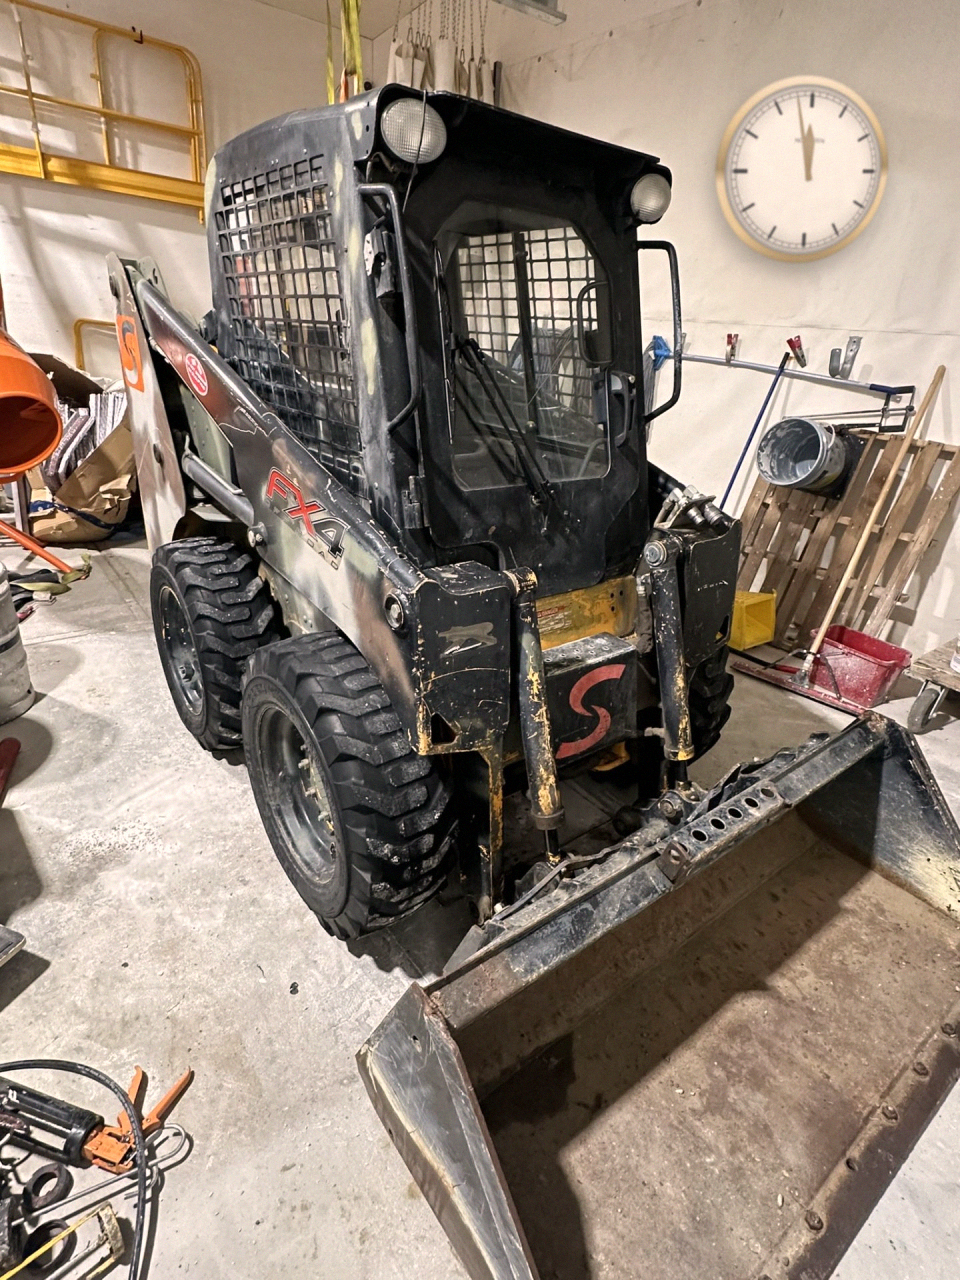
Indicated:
11.58
